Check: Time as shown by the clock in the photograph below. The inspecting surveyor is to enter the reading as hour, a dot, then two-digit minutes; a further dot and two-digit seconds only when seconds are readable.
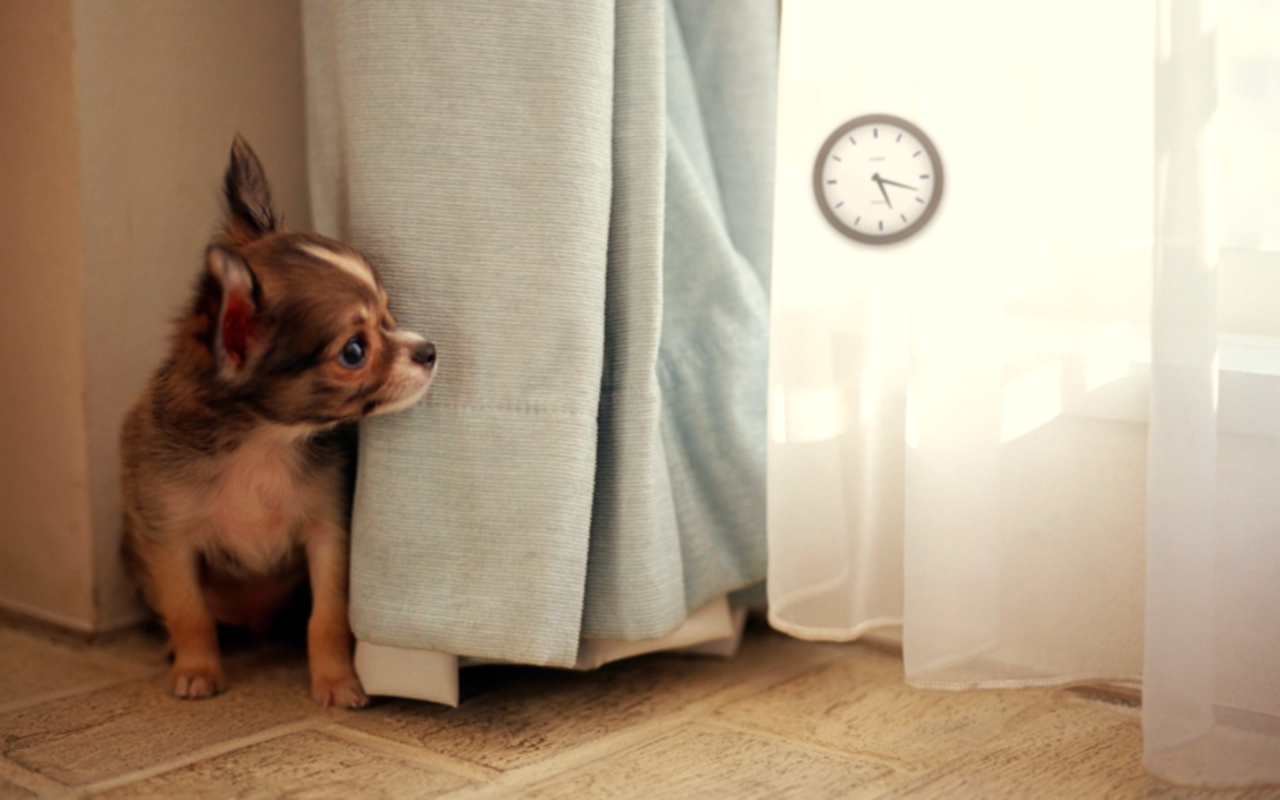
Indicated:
5.18
